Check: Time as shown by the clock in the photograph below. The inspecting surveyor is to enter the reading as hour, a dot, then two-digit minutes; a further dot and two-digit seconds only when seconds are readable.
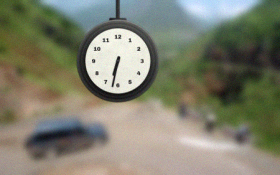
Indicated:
6.32
